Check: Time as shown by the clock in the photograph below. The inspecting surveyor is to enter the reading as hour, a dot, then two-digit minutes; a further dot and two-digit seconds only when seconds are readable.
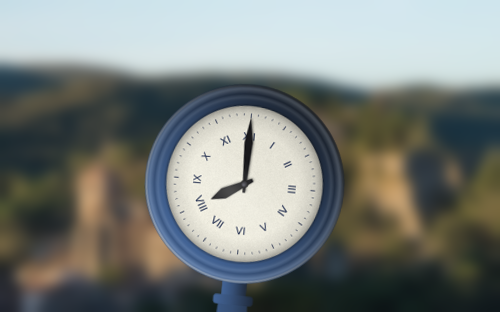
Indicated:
8.00
